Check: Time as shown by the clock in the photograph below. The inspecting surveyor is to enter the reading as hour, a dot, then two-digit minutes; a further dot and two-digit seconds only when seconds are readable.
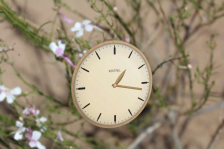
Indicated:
1.17
